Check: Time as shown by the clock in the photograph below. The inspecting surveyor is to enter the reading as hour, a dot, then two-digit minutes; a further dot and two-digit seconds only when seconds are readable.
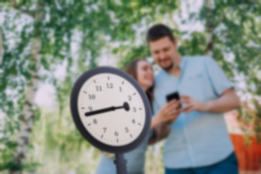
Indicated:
2.43
